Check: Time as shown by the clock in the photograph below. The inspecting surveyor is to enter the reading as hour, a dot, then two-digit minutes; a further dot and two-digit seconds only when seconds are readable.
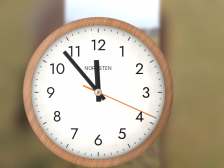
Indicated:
11.53.19
